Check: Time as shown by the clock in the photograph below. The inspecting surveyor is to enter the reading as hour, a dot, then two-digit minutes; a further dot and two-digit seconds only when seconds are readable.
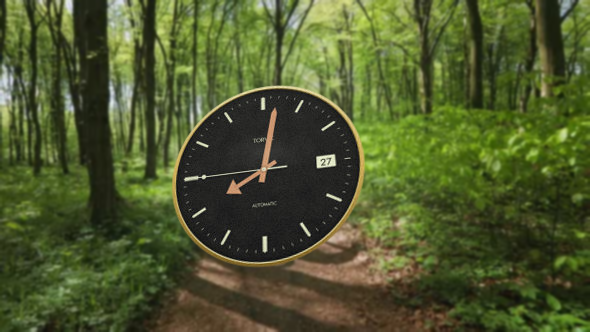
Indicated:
8.01.45
